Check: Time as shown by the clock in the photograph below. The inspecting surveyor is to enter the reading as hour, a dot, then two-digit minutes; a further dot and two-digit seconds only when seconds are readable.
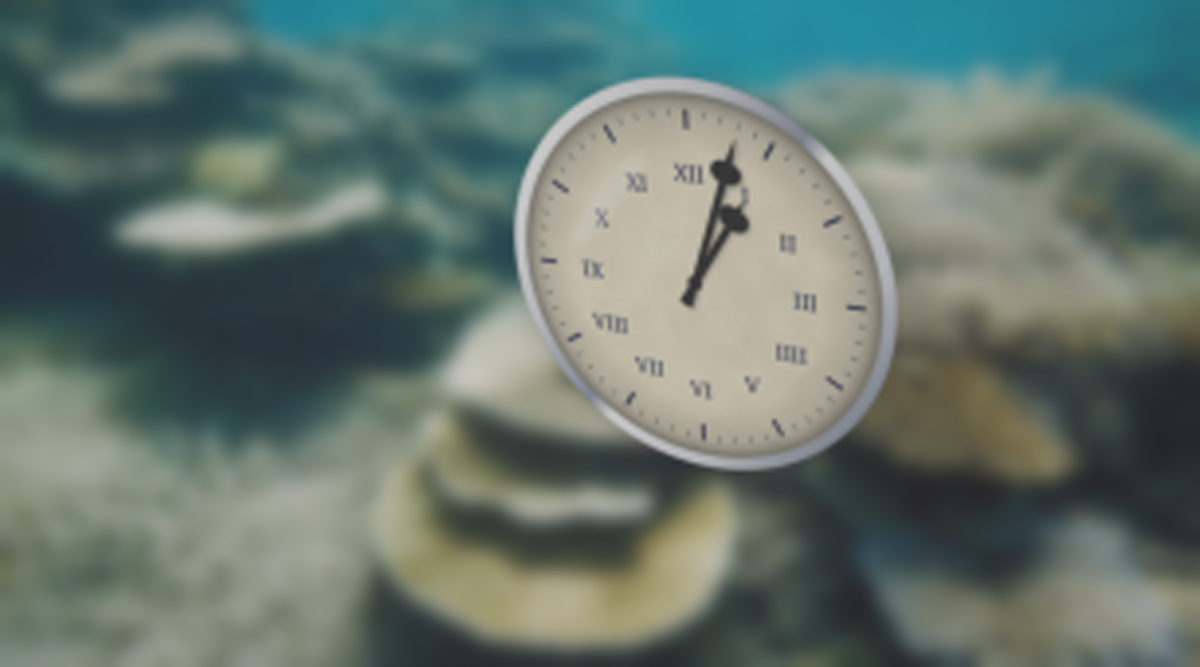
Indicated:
1.03
